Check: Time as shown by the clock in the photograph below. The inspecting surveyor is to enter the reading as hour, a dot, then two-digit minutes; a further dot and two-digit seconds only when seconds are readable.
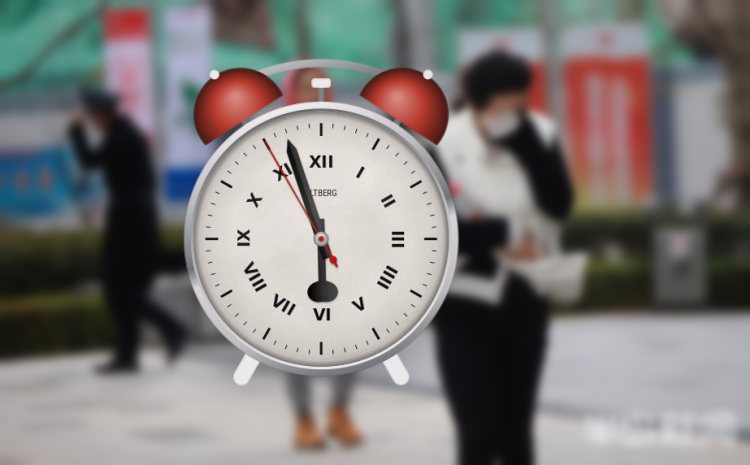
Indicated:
5.56.55
